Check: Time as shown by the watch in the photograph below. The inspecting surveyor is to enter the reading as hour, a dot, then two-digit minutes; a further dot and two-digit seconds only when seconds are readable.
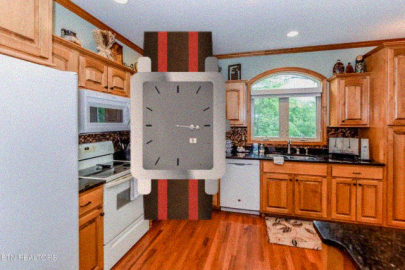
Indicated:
3.16
